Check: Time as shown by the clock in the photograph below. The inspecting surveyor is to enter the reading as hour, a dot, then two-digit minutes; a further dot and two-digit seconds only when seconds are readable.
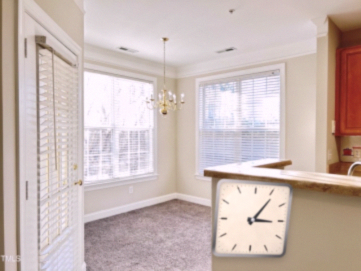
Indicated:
3.06
